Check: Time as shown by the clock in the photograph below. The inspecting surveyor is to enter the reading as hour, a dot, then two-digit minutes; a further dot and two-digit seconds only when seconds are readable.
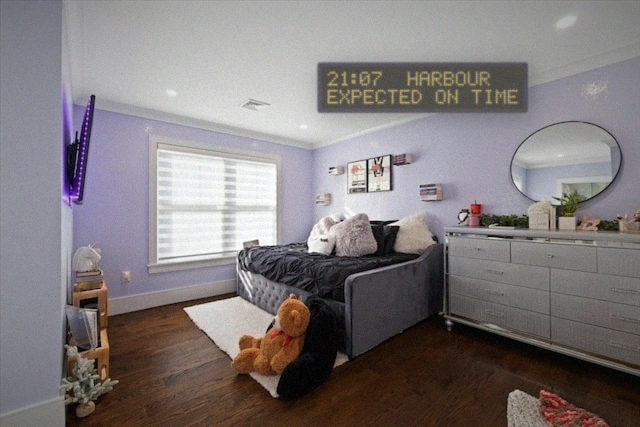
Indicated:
21.07
